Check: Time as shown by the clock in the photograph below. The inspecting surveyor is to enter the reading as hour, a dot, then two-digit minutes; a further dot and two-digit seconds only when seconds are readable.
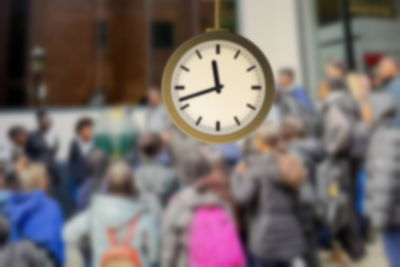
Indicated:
11.42
